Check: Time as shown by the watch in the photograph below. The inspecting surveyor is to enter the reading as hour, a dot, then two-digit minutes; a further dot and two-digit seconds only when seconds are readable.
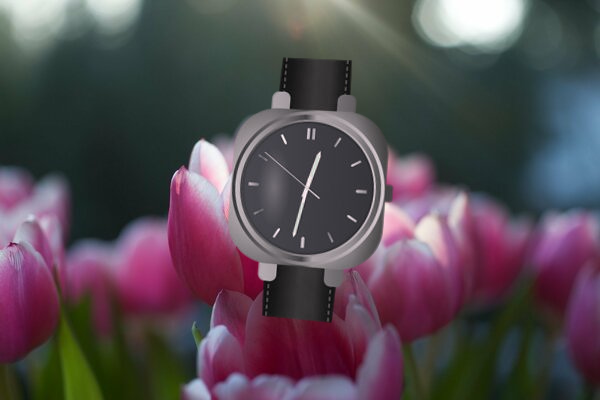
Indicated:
12.31.51
